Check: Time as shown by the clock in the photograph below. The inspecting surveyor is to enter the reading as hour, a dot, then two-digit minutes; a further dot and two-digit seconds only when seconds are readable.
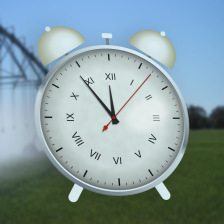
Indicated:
11.54.07
